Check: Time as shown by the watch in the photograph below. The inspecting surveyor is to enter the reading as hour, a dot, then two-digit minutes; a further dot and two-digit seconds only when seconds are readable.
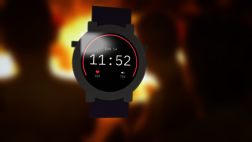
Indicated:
11.52
